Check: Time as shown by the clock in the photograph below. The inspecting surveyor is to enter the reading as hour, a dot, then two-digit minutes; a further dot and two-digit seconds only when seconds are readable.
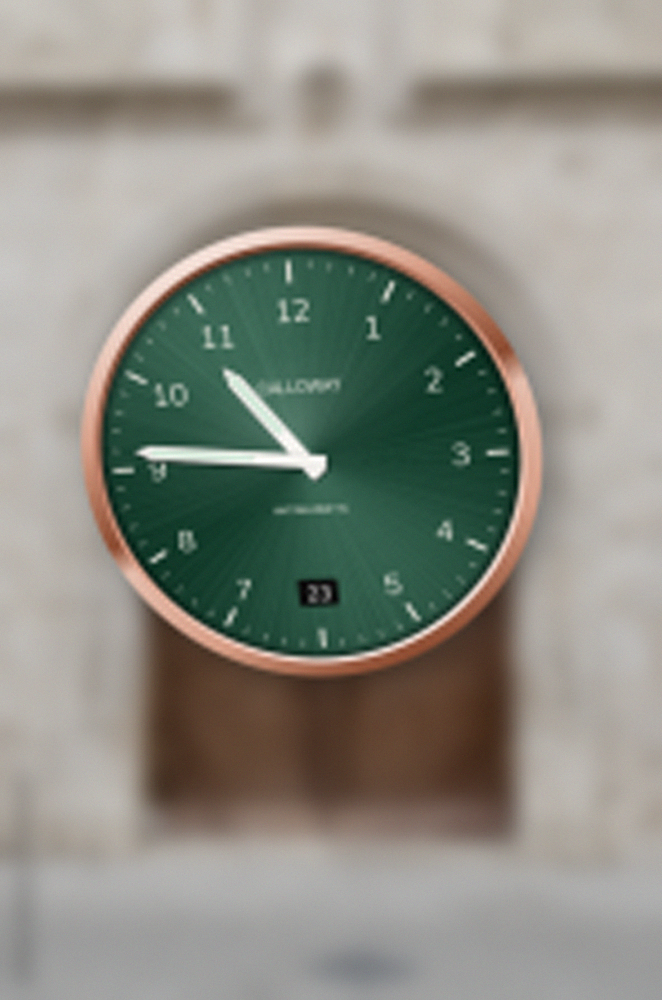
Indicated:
10.46
